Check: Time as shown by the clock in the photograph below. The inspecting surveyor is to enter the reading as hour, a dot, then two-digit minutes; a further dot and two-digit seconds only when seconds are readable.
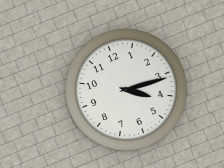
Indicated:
4.16
